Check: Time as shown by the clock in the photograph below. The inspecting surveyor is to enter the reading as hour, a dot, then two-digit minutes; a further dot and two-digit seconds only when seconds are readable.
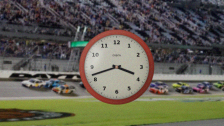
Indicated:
3.42
